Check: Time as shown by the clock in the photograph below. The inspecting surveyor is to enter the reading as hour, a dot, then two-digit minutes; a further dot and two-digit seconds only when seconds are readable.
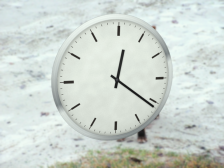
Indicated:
12.21
